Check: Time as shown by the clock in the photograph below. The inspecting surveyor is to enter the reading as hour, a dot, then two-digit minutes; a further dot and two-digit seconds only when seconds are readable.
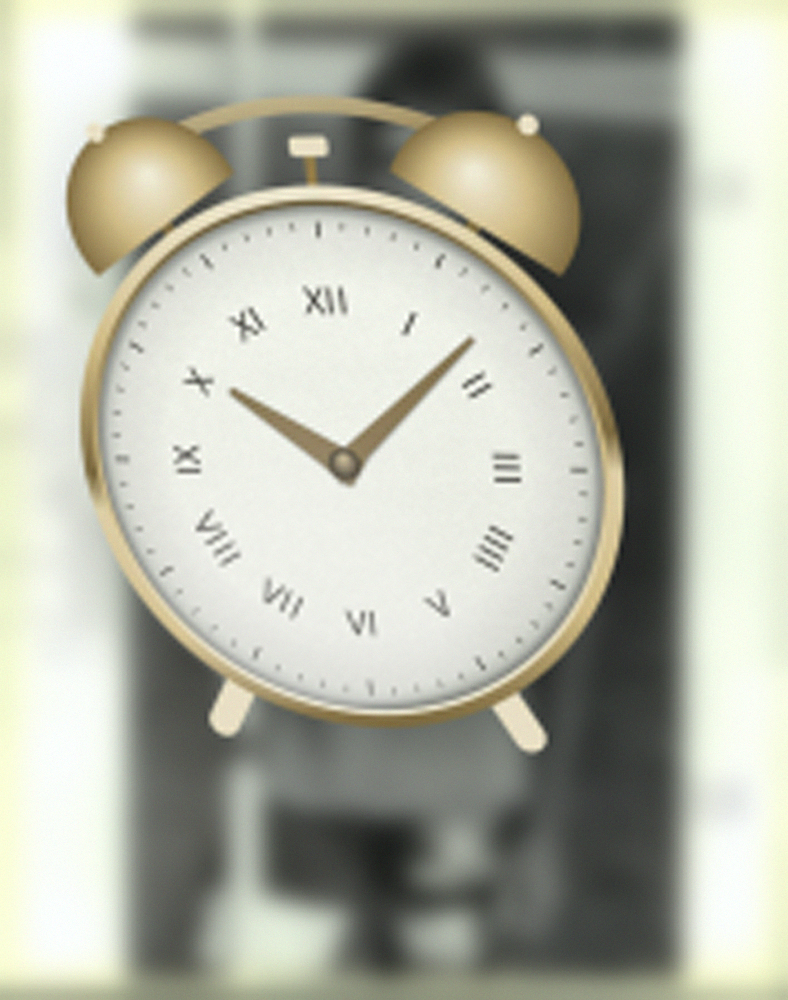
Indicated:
10.08
